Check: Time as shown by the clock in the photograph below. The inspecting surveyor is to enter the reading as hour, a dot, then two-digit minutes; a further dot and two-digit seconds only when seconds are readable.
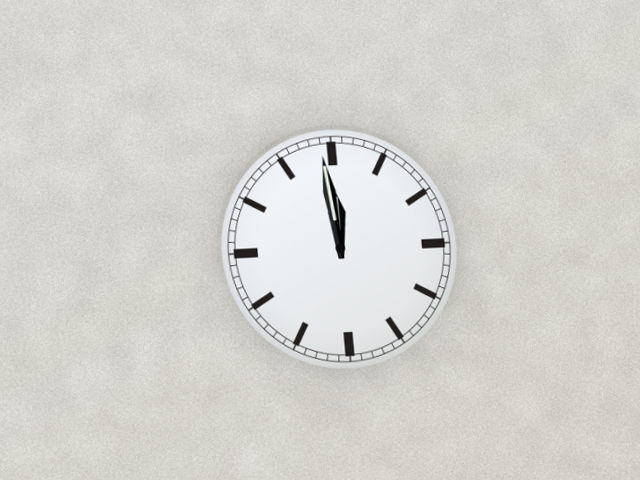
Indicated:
11.59
